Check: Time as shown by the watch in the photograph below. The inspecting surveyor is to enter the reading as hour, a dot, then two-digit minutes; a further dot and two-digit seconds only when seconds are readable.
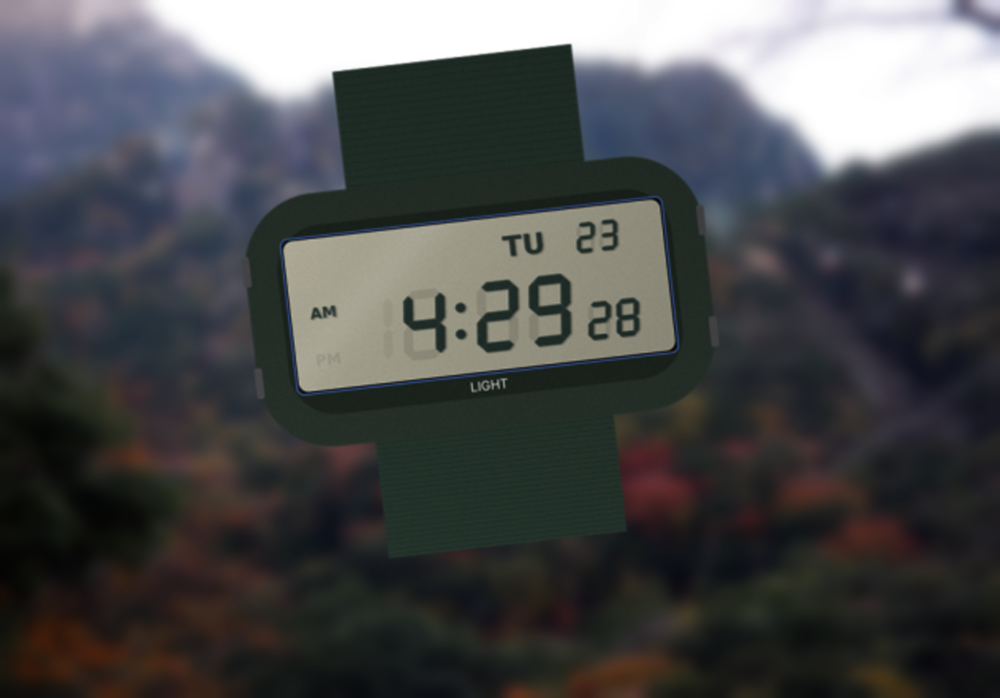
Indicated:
4.29.28
